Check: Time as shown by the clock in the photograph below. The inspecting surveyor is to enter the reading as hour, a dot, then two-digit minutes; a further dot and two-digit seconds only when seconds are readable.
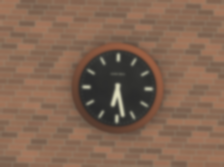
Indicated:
6.28
